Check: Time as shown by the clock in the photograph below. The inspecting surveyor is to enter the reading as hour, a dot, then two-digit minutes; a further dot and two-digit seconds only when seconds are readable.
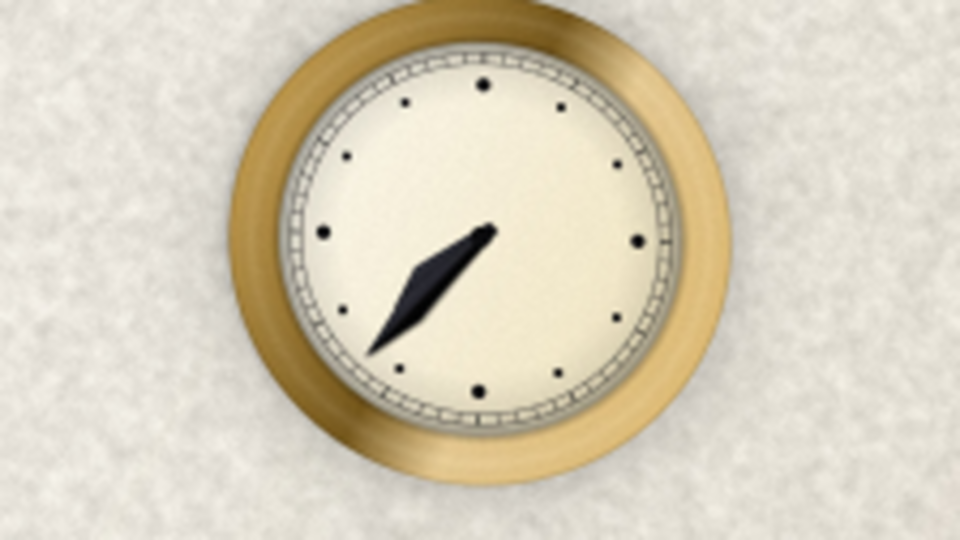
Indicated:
7.37
